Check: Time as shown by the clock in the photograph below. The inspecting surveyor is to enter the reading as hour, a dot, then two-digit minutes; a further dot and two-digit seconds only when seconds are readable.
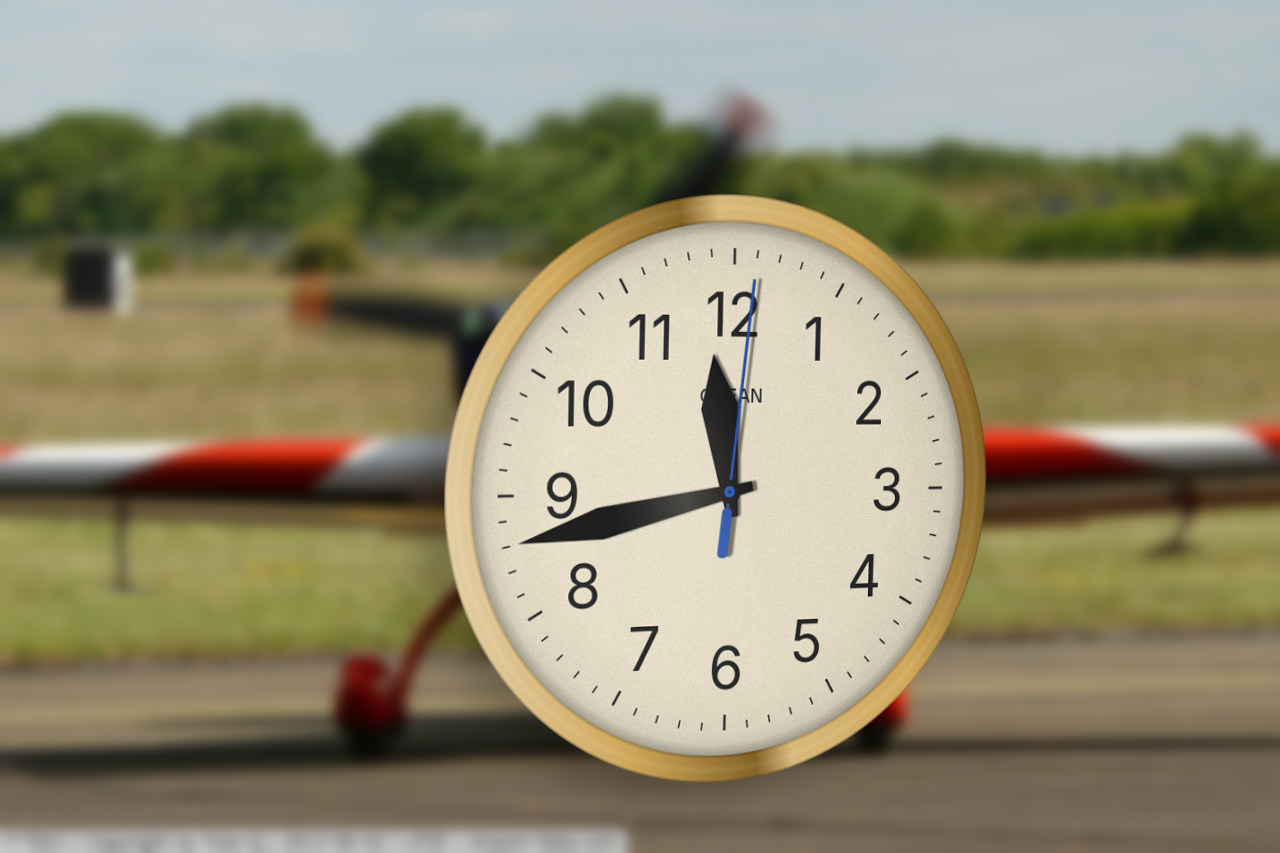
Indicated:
11.43.01
